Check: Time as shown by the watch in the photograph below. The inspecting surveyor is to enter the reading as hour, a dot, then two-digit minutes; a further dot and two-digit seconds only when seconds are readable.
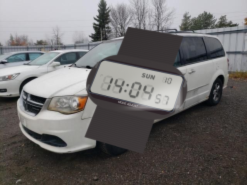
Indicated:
14.04.57
